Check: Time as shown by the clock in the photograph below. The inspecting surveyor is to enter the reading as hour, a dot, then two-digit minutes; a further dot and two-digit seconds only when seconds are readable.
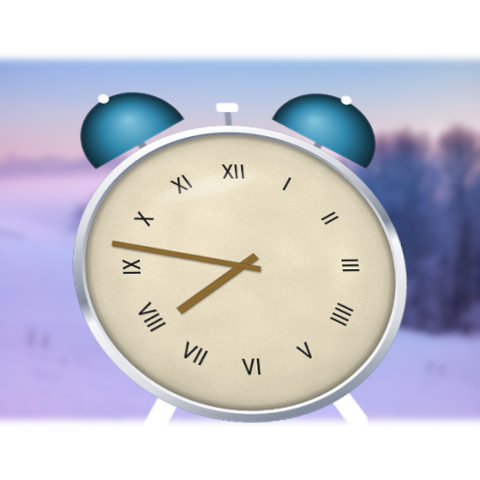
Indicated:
7.47
